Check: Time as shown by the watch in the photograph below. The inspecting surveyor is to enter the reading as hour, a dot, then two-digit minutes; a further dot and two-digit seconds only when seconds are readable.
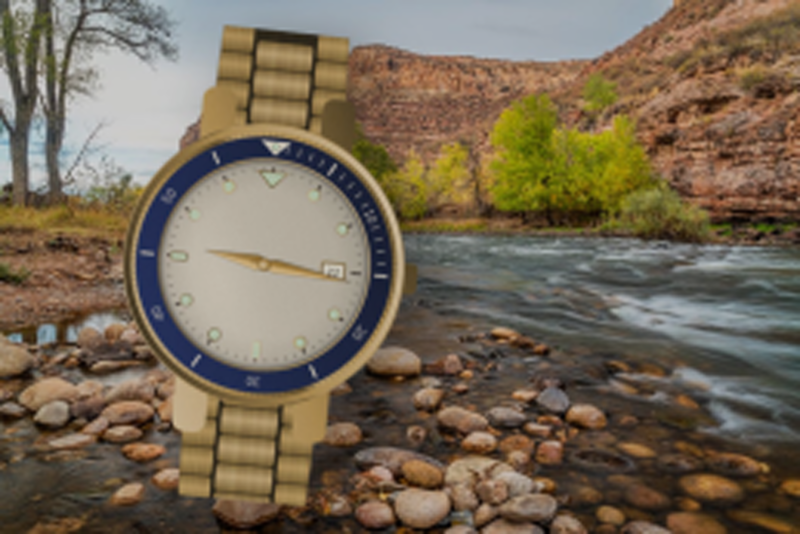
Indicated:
9.16
